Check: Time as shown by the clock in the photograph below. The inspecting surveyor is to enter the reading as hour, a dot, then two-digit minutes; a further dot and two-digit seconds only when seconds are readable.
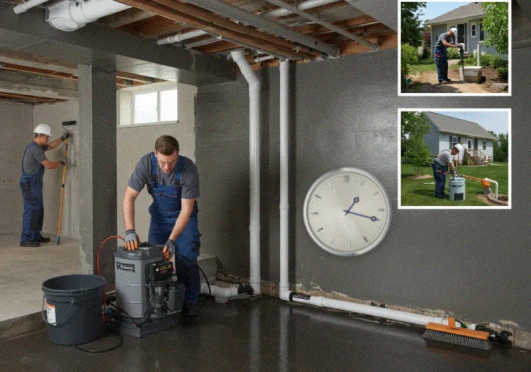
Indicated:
1.18
